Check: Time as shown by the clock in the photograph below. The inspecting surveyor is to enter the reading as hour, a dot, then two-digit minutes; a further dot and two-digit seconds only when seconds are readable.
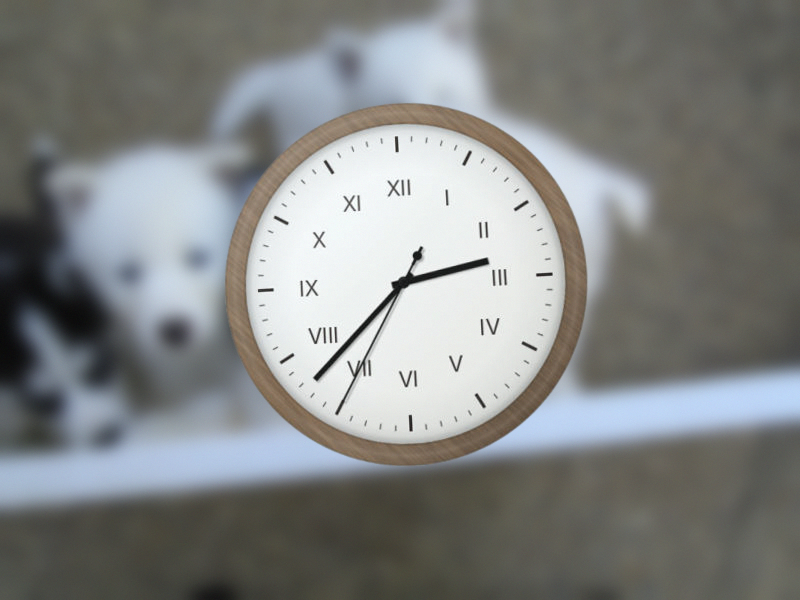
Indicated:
2.37.35
